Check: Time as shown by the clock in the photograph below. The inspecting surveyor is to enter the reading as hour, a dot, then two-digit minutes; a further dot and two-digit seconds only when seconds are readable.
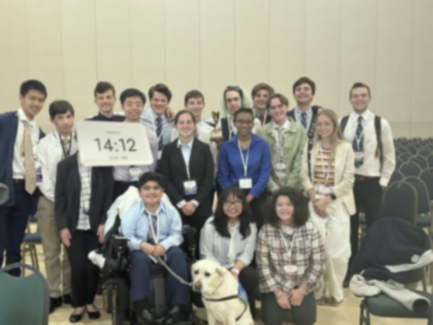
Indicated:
14.12
